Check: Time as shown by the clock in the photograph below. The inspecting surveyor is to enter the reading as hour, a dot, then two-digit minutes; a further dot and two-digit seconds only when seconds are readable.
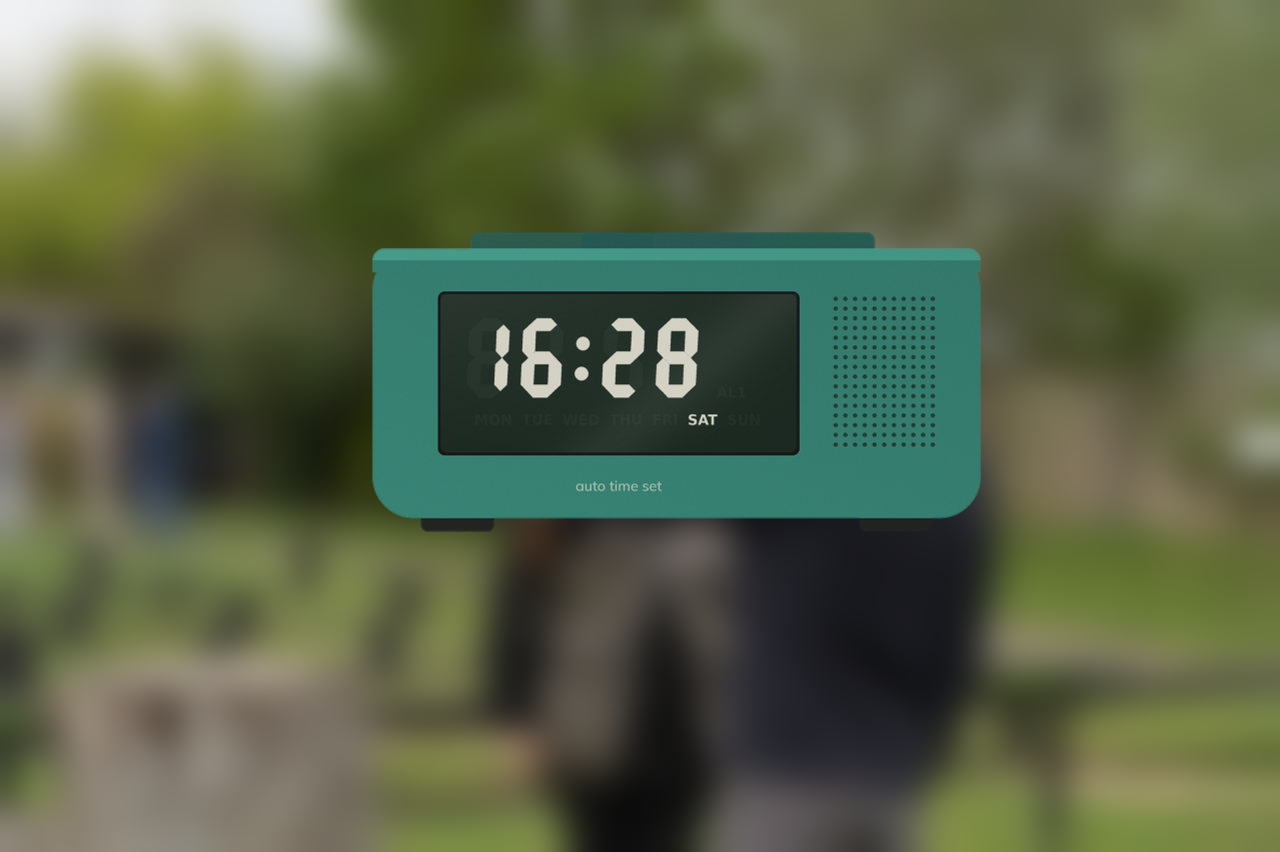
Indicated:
16.28
